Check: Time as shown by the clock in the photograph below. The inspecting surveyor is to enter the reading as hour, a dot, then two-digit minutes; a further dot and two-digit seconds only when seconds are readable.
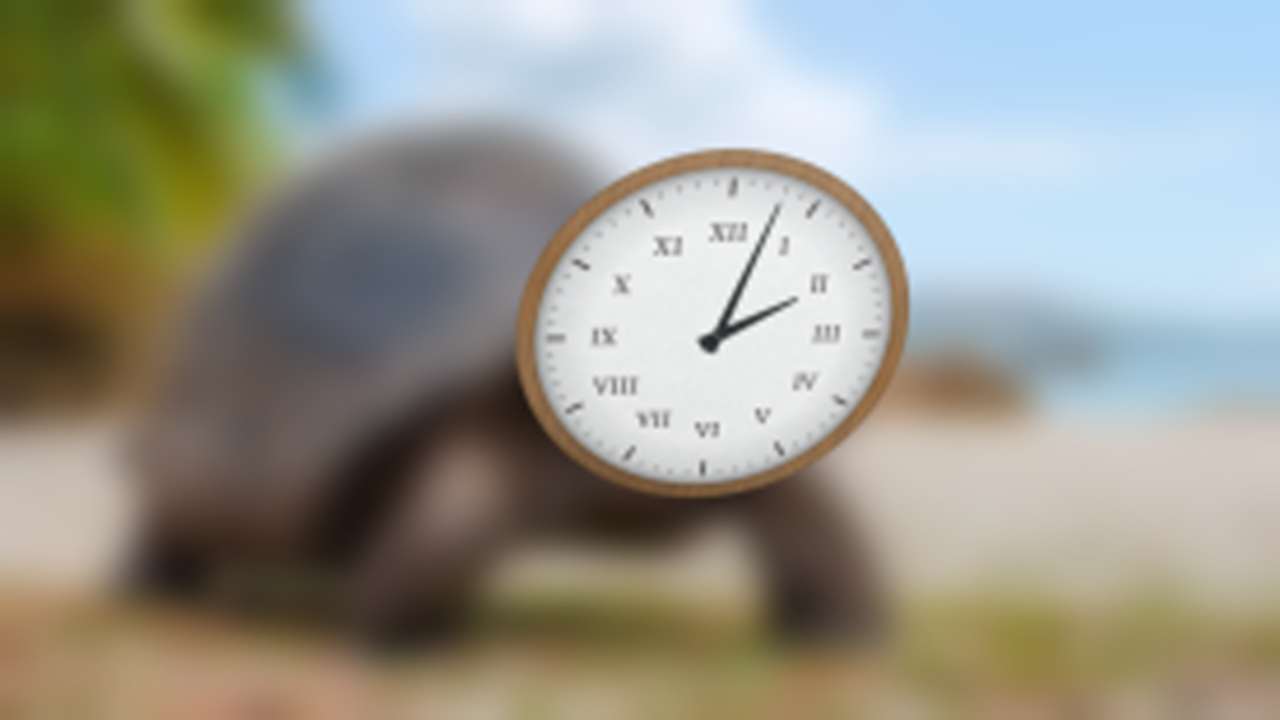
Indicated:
2.03
